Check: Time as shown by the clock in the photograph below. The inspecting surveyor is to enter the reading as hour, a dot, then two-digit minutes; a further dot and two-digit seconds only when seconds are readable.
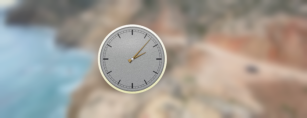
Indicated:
2.07
